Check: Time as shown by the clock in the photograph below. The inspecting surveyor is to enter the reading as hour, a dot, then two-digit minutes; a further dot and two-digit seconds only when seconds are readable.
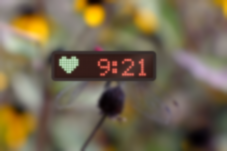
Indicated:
9.21
